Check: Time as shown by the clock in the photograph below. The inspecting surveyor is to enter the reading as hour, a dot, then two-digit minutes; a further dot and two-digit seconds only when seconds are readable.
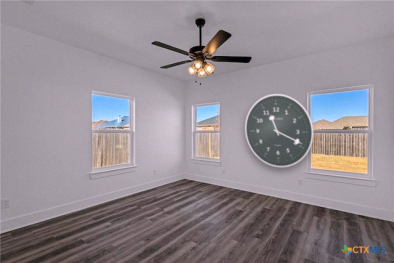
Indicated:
11.19
